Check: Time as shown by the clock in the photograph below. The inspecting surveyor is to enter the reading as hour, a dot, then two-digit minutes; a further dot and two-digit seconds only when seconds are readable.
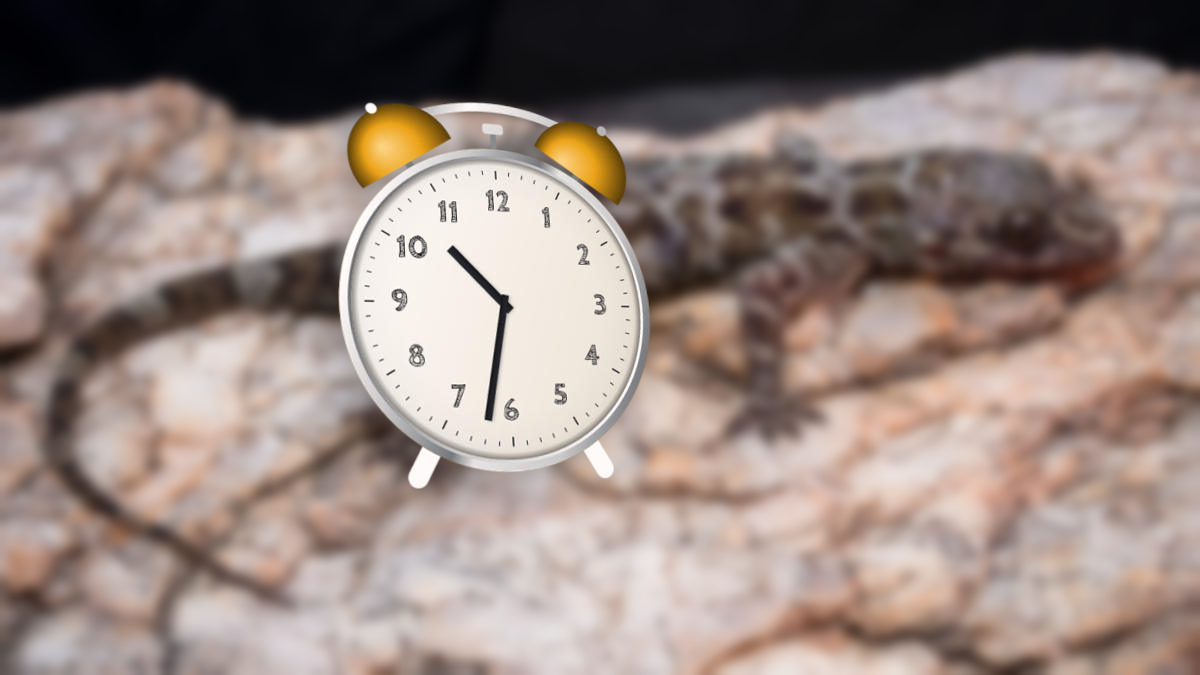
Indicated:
10.32
